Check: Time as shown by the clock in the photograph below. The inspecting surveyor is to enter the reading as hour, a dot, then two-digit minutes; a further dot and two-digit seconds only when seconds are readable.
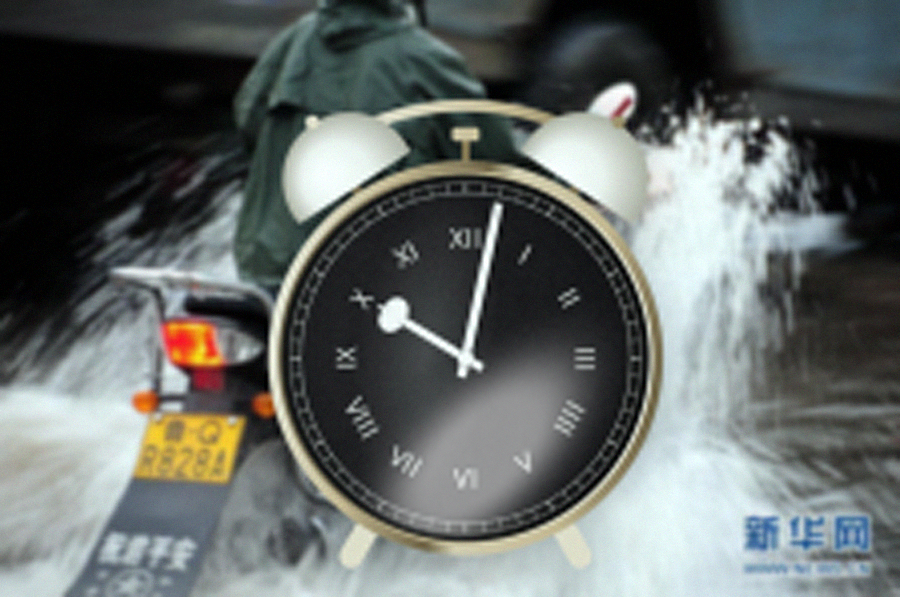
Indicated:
10.02
